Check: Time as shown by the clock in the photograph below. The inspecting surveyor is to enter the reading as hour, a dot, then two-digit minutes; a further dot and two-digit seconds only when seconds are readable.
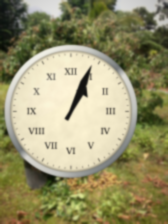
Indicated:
1.04
